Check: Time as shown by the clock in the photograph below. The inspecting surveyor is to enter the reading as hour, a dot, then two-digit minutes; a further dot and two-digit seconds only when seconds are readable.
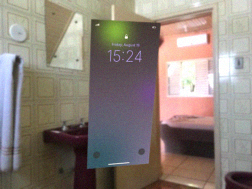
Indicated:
15.24
